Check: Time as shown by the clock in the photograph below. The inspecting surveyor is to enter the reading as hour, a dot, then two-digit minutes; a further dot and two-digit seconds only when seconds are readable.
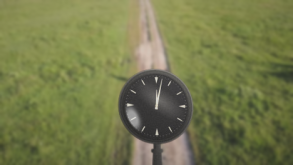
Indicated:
12.02
